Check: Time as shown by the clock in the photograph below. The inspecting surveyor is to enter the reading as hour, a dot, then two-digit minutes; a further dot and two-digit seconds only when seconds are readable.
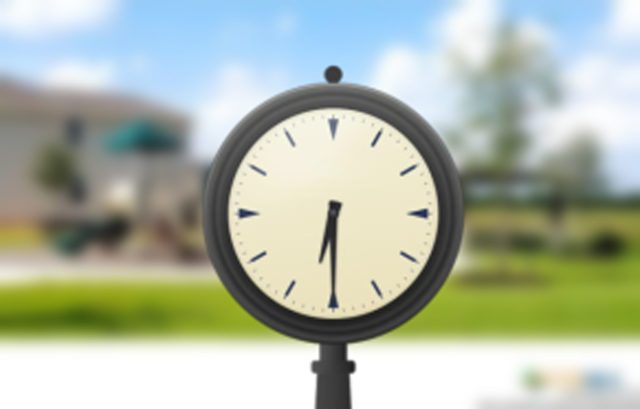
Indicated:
6.30
